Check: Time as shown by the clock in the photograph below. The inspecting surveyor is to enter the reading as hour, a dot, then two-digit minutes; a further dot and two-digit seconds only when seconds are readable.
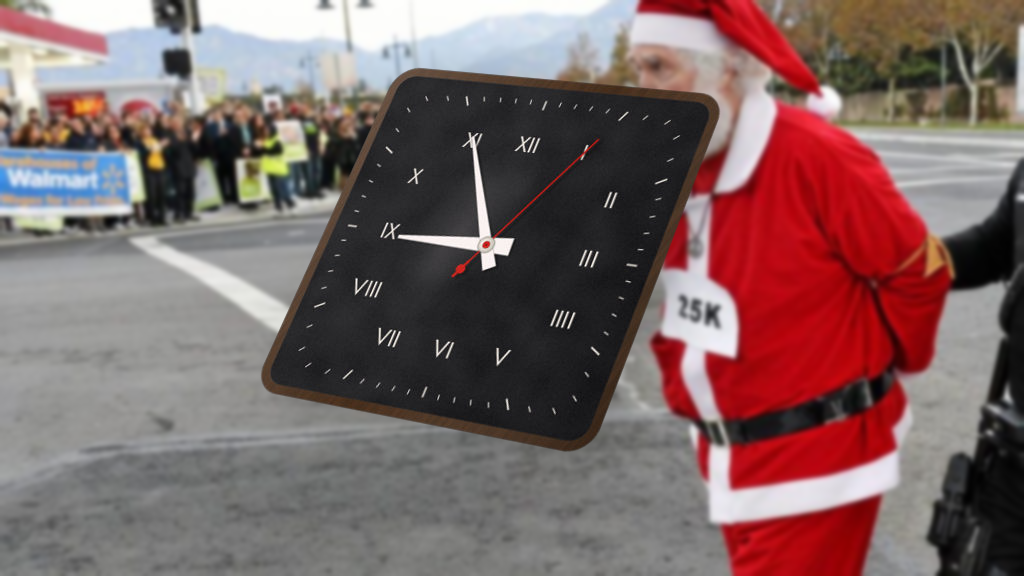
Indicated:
8.55.05
